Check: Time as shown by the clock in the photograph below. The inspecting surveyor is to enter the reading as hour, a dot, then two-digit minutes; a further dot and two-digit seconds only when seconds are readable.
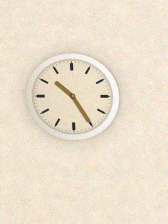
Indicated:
10.25
